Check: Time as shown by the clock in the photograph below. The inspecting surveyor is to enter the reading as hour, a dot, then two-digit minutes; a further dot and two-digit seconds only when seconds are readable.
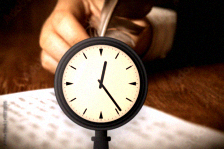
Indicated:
12.24
